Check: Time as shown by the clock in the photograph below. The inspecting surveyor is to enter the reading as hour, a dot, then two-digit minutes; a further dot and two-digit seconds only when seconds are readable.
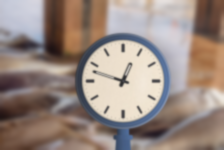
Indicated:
12.48
